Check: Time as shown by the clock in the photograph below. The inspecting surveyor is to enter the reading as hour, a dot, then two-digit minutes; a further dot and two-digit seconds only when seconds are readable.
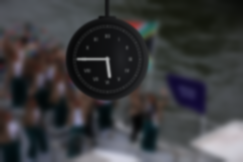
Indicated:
5.45
